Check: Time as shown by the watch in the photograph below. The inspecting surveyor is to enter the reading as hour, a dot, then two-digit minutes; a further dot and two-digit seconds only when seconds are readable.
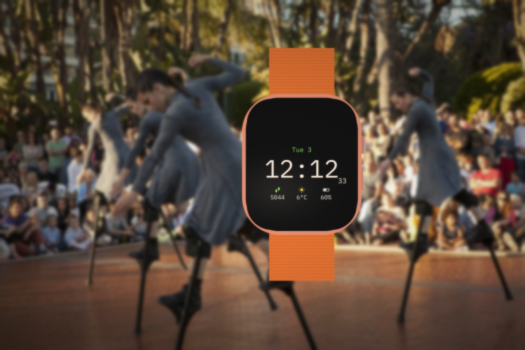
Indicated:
12.12
